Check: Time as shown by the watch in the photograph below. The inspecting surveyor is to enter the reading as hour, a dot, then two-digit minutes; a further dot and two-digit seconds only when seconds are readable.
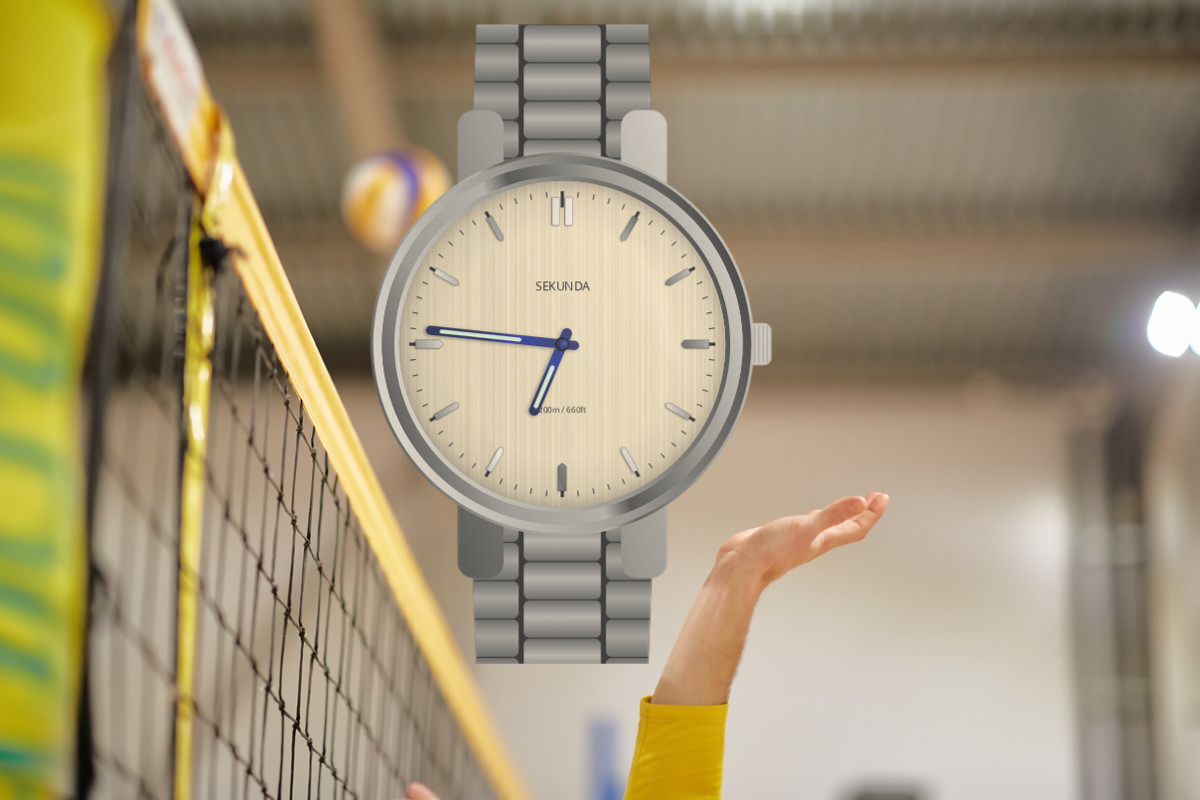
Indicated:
6.46
